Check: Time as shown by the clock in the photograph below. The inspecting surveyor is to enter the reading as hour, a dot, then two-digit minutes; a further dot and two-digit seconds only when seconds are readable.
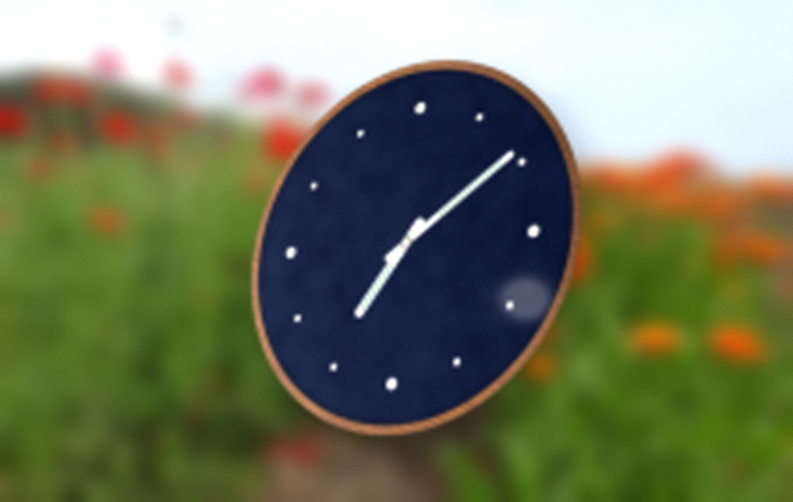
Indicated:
7.09
